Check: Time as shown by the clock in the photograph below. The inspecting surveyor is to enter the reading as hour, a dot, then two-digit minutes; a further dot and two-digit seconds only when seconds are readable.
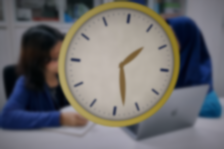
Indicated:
1.28
